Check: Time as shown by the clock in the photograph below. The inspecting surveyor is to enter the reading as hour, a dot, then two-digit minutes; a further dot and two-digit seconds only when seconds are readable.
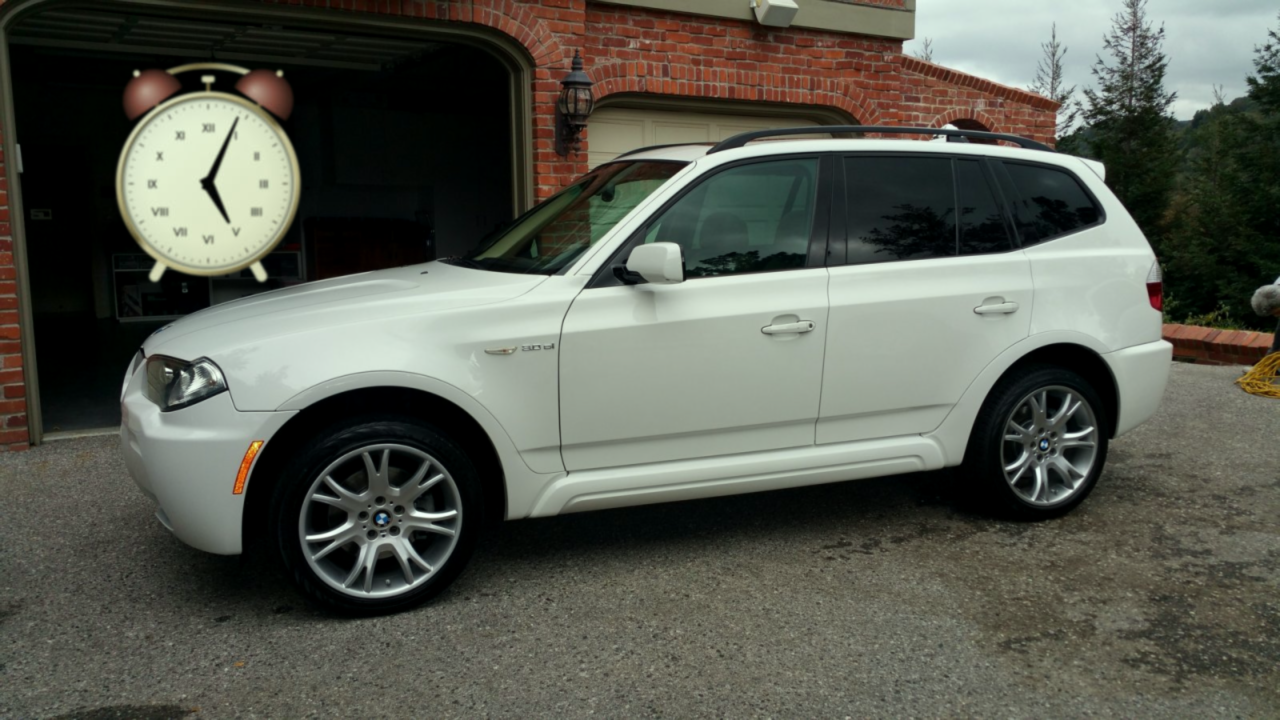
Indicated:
5.04
